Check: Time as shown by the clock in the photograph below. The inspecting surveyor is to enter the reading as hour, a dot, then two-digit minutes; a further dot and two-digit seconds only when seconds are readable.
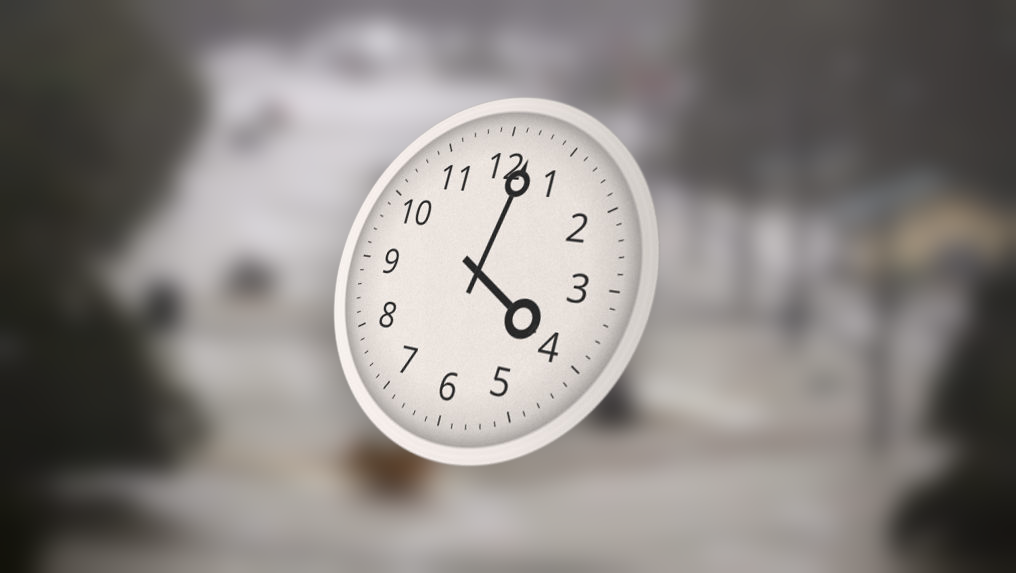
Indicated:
4.02
